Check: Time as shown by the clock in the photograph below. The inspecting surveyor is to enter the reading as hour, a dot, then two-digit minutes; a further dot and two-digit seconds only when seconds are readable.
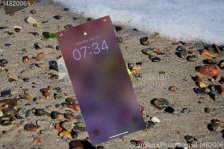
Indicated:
7.34
